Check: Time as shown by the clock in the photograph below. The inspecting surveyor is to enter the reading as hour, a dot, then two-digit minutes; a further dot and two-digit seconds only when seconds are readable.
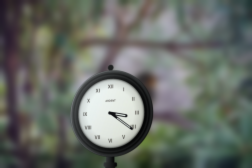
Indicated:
3.21
